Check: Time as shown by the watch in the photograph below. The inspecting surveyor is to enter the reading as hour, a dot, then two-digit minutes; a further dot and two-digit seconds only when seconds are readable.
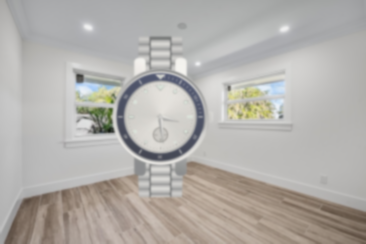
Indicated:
3.29
